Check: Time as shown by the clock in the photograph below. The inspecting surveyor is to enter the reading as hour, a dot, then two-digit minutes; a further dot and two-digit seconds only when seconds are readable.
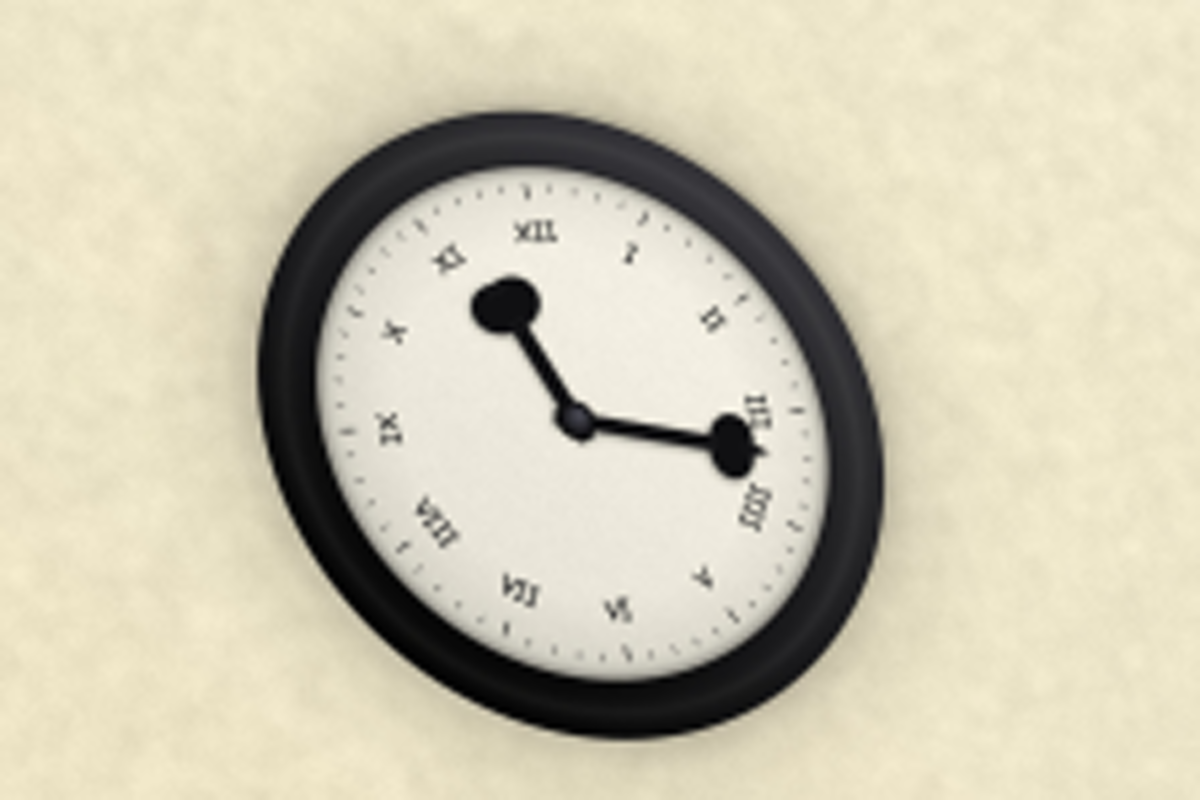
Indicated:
11.17
